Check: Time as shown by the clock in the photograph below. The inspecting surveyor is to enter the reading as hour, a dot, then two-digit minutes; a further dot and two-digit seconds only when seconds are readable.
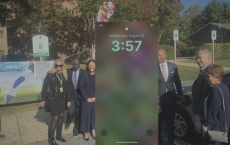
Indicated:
3.57
